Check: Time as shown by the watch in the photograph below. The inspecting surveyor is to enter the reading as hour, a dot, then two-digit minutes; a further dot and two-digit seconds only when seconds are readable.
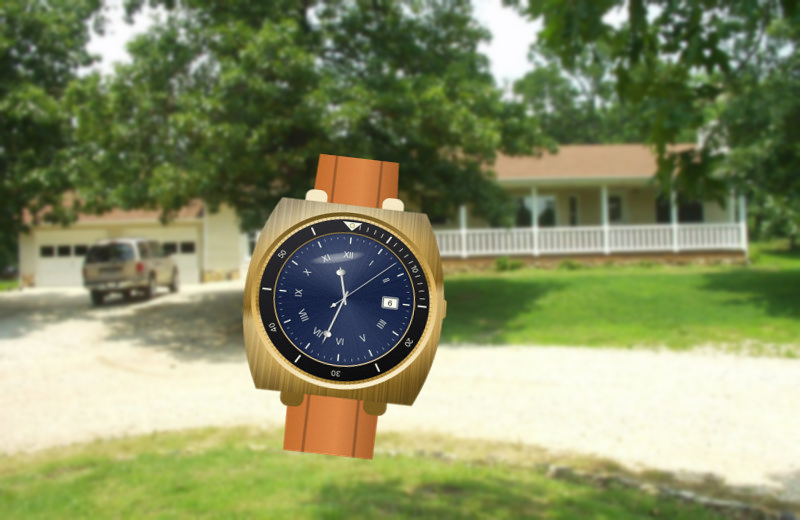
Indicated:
11.33.08
